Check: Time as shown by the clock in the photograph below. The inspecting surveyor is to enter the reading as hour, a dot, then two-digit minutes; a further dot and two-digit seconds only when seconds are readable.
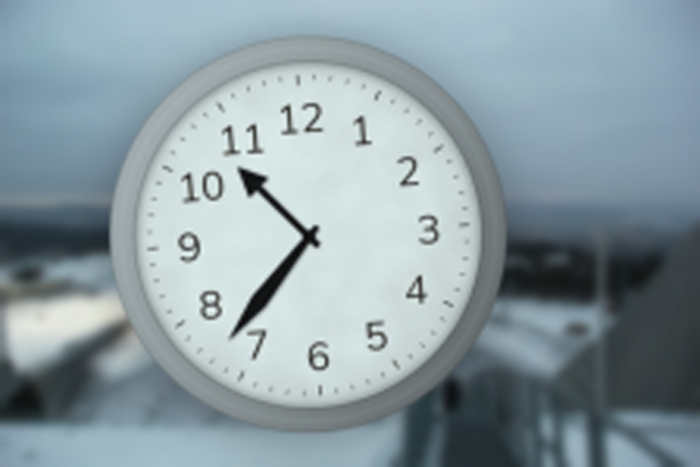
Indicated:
10.37
